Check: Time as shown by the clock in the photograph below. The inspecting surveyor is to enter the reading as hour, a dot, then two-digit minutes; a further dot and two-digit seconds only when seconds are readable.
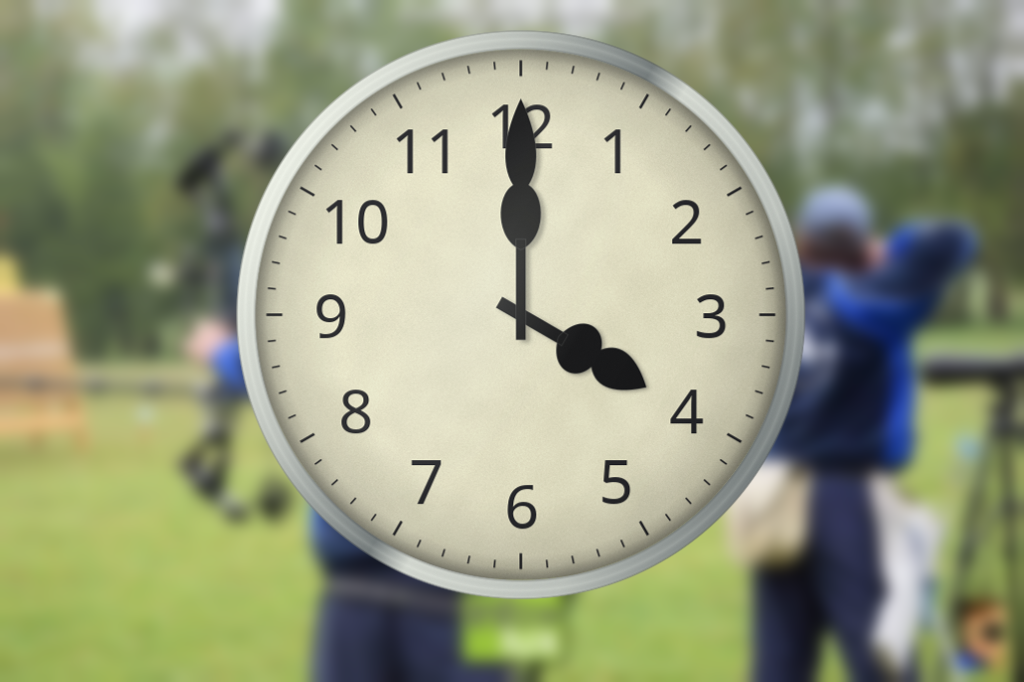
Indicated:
4.00
